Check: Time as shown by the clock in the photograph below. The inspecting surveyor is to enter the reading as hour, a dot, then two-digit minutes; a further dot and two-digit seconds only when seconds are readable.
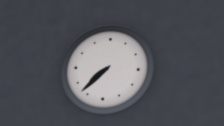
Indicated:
7.37
